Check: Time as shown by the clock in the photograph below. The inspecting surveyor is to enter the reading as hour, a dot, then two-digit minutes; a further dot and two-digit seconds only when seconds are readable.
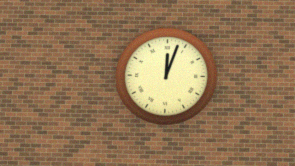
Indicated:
12.03
